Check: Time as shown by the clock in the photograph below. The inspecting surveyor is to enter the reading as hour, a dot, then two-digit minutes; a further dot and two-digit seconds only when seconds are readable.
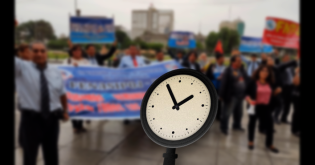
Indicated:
1.55
